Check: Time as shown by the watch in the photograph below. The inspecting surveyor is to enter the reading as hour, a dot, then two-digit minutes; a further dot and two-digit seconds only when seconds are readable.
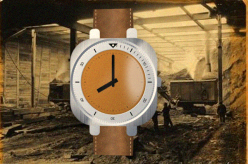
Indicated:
8.00
